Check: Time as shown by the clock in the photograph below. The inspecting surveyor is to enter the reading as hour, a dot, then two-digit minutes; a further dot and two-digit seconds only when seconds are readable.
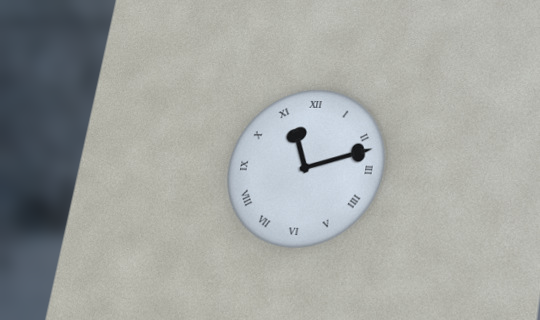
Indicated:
11.12
